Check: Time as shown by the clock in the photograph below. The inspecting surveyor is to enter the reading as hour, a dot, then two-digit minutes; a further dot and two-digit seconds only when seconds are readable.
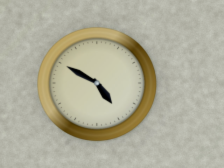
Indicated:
4.50
